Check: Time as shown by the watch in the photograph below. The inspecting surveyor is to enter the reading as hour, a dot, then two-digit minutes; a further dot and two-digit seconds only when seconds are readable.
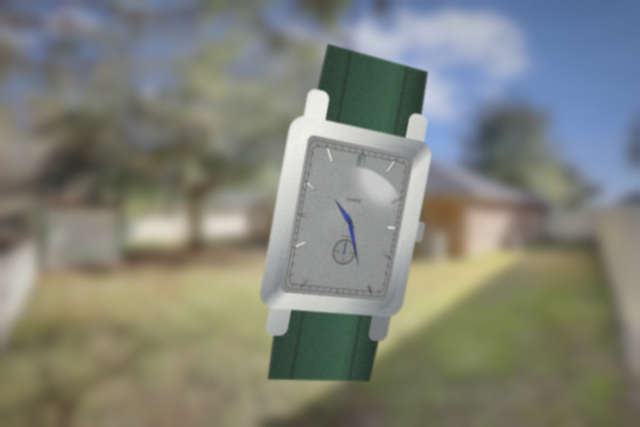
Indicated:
10.26
